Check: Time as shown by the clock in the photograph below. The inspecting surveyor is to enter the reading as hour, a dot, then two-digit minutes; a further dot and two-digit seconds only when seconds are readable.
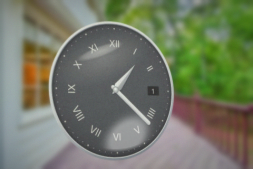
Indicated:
1.22
